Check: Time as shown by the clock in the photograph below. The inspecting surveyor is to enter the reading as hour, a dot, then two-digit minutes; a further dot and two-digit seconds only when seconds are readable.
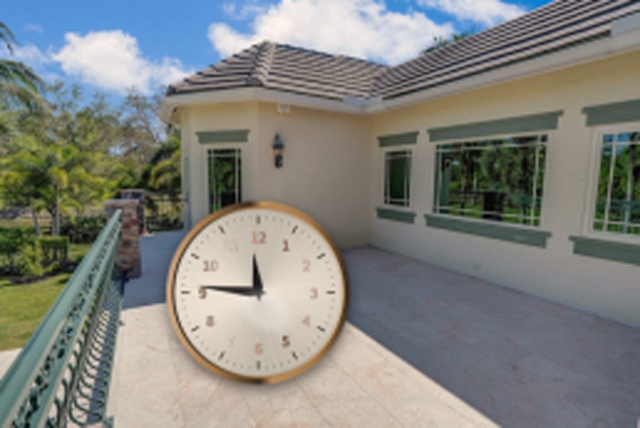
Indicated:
11.46
